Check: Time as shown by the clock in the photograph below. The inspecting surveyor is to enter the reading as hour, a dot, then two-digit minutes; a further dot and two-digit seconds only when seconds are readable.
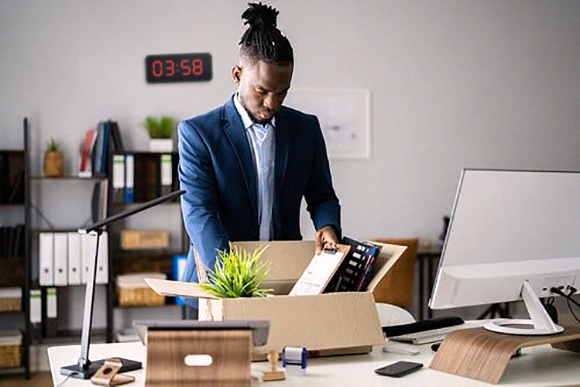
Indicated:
3.58
